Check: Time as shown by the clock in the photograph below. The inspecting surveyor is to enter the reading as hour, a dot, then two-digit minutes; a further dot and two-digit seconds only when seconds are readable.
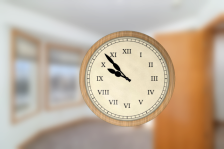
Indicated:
9.53
